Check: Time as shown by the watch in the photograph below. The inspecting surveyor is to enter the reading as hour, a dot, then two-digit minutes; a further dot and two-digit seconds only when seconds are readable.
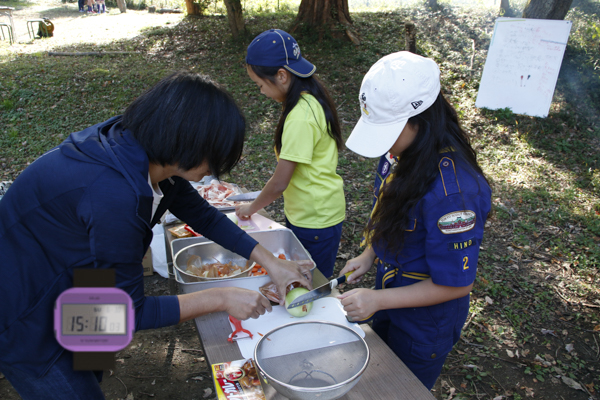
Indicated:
15.10
